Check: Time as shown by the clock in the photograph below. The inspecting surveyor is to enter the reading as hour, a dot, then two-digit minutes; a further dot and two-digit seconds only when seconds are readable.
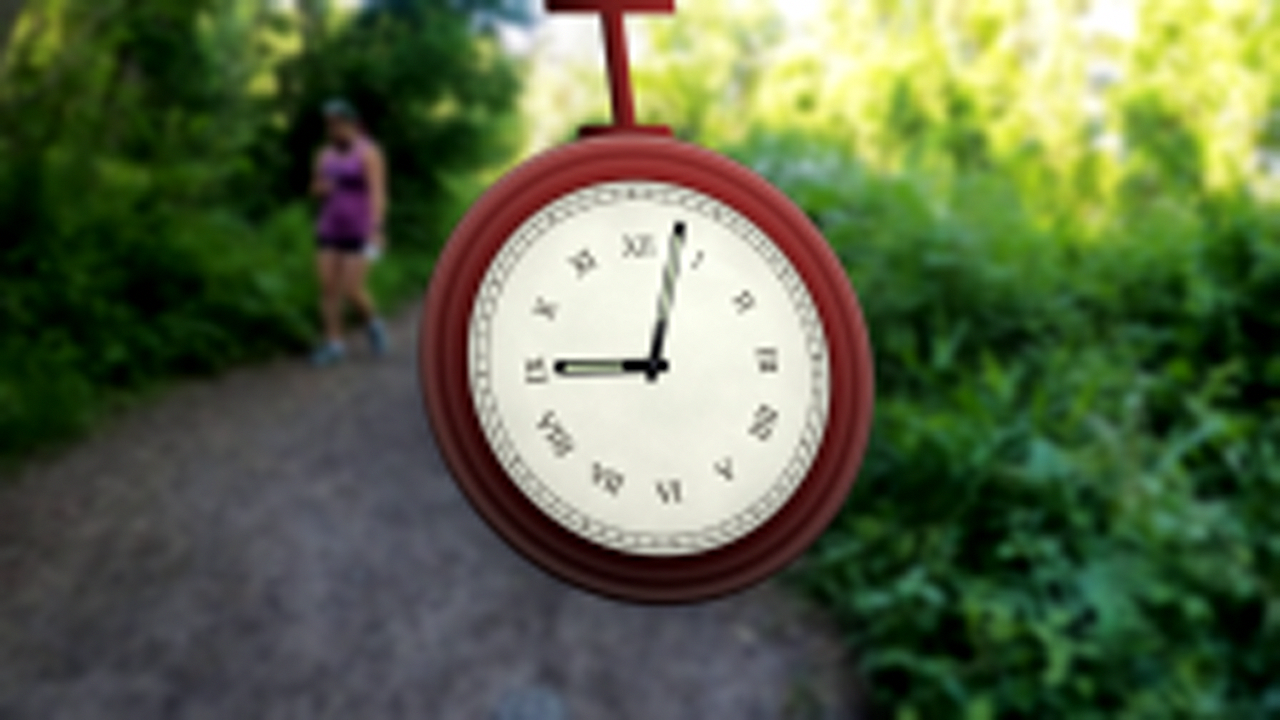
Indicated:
9.03
